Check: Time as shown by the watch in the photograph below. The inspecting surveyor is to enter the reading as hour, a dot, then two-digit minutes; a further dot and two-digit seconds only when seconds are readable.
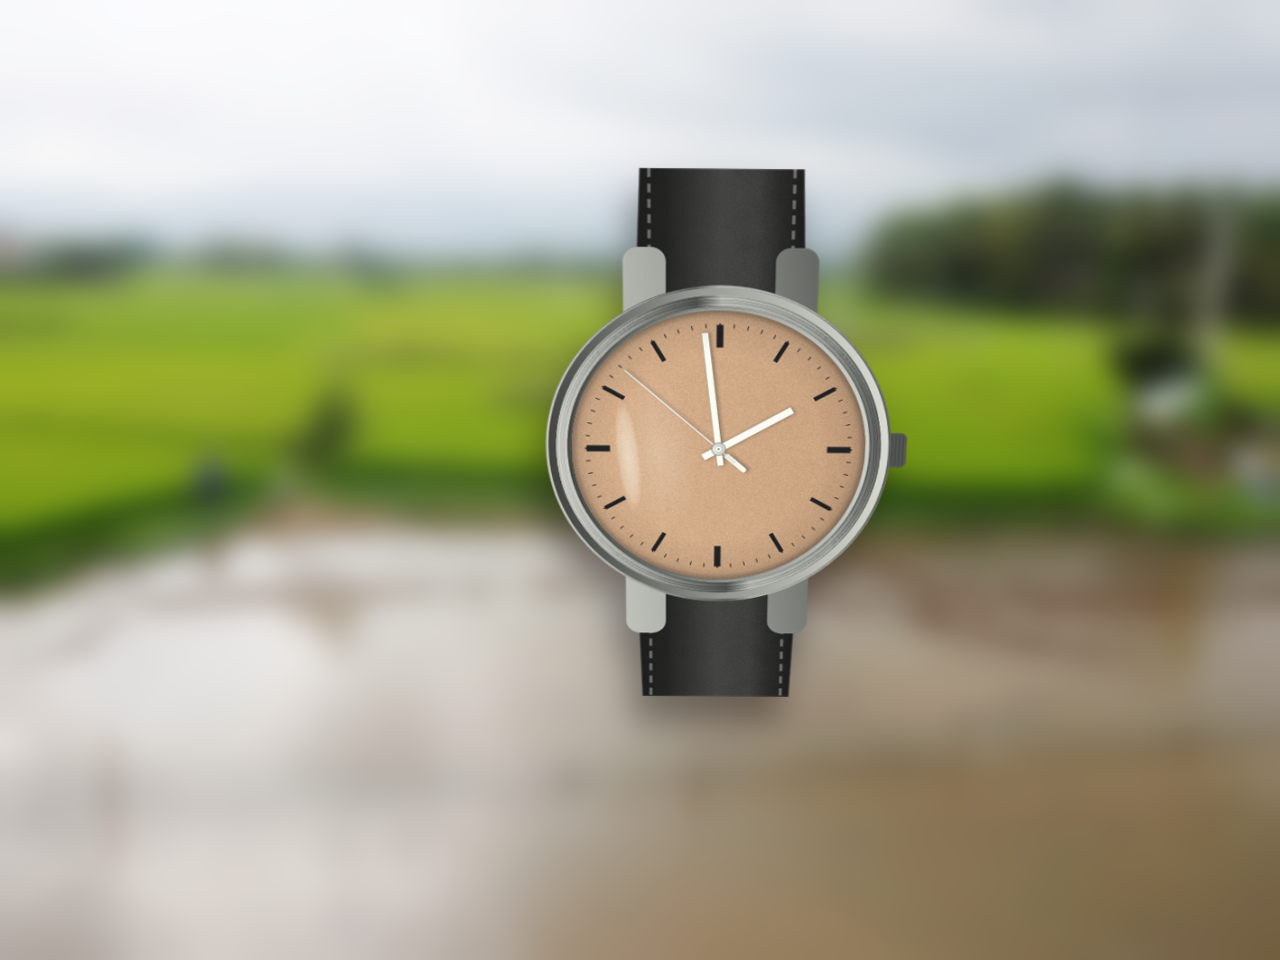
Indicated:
1.58.52
